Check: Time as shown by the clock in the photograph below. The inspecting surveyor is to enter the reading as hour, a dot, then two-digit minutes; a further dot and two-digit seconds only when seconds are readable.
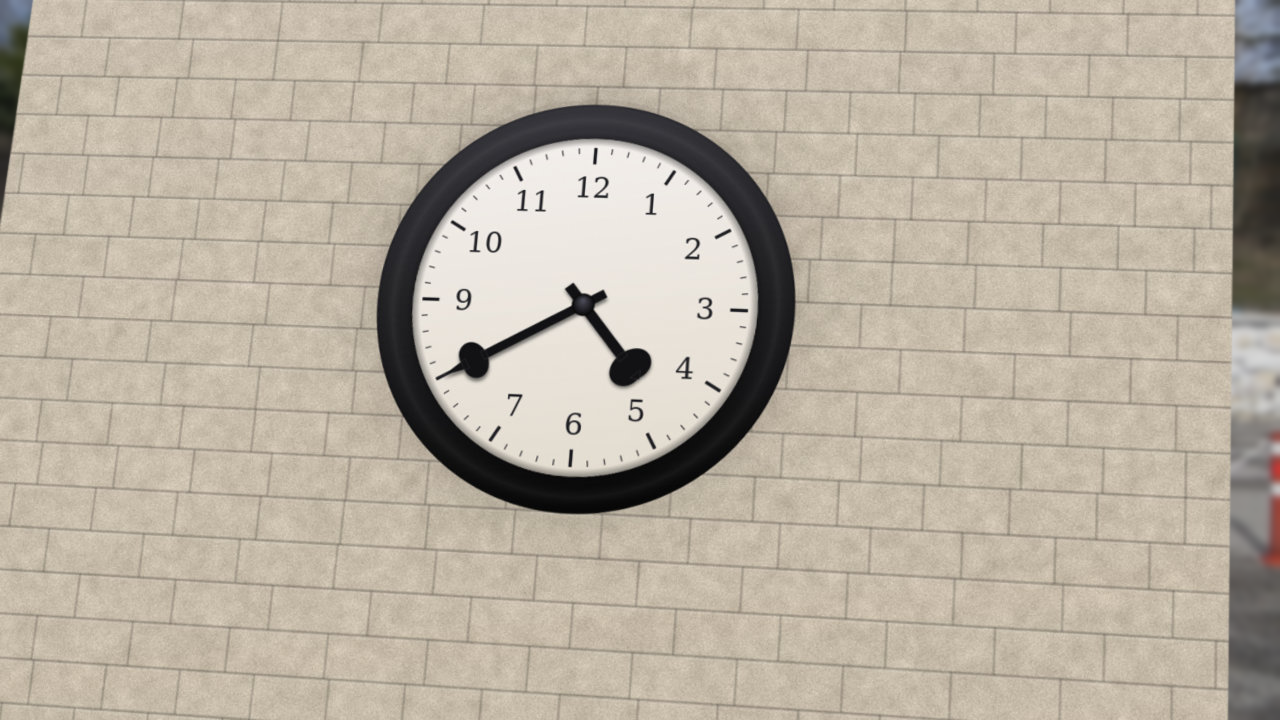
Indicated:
4.40
